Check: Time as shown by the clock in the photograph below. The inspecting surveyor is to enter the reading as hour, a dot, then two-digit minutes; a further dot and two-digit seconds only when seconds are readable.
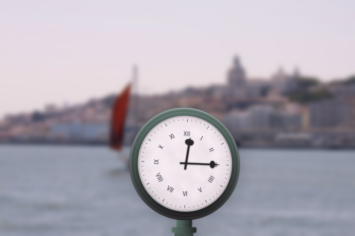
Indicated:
12.15
